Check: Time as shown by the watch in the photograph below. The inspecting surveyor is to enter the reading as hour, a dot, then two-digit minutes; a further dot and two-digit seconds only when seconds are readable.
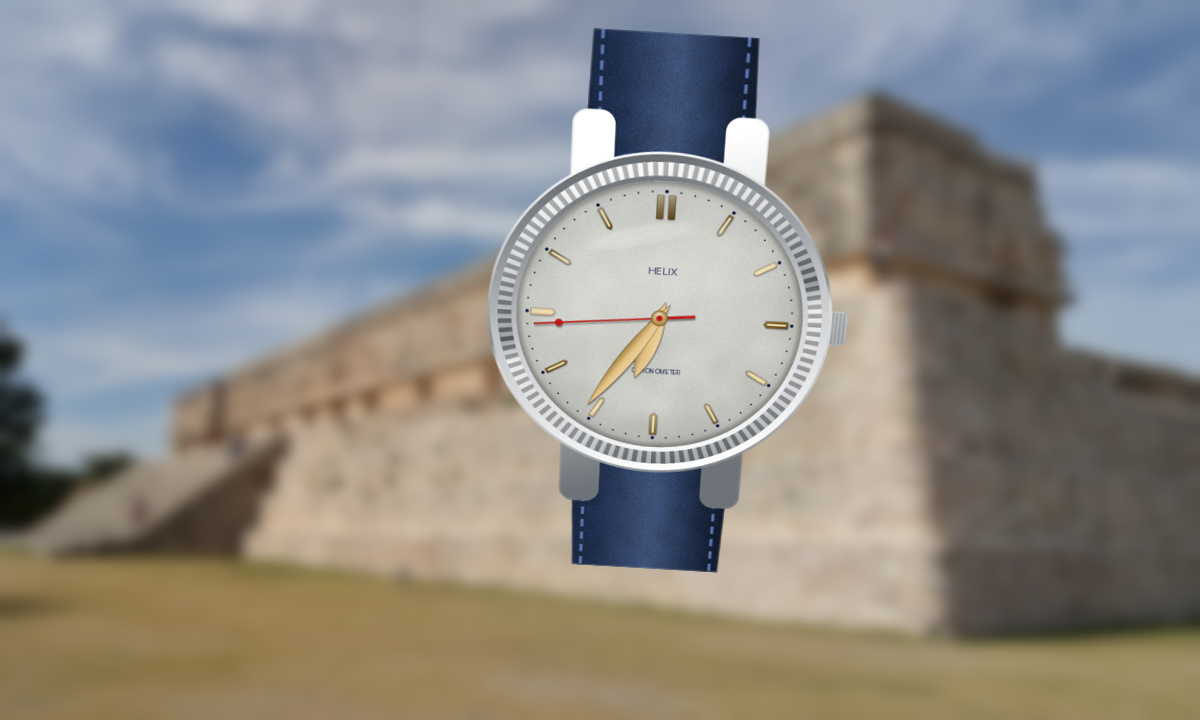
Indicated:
6.35.44
